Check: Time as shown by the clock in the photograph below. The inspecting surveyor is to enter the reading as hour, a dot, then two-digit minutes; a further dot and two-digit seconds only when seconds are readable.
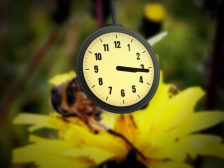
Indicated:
3.16
